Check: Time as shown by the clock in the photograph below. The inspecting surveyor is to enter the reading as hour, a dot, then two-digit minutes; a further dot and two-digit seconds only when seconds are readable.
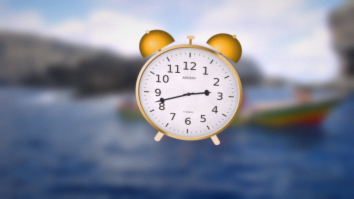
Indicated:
2.42
